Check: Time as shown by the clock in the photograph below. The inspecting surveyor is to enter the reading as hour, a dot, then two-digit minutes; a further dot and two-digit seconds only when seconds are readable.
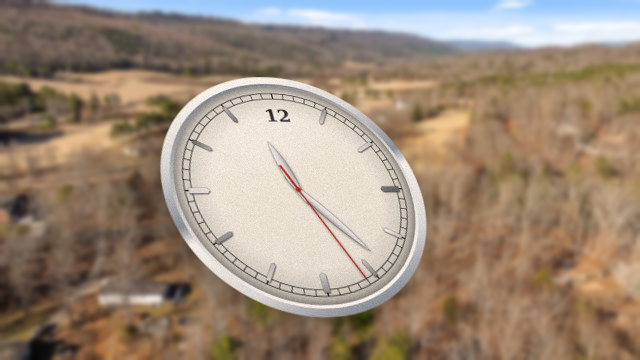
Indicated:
11.23.26
